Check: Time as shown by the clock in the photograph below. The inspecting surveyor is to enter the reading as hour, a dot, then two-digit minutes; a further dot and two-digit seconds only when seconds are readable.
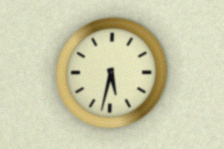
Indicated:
5.32
